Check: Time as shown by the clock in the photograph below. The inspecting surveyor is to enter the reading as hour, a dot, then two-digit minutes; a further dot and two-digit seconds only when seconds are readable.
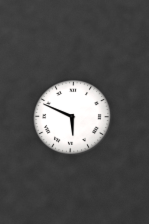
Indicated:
5.49
